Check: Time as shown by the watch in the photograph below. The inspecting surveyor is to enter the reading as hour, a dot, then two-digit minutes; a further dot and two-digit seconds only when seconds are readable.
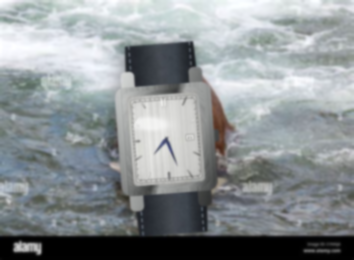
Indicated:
7.27
